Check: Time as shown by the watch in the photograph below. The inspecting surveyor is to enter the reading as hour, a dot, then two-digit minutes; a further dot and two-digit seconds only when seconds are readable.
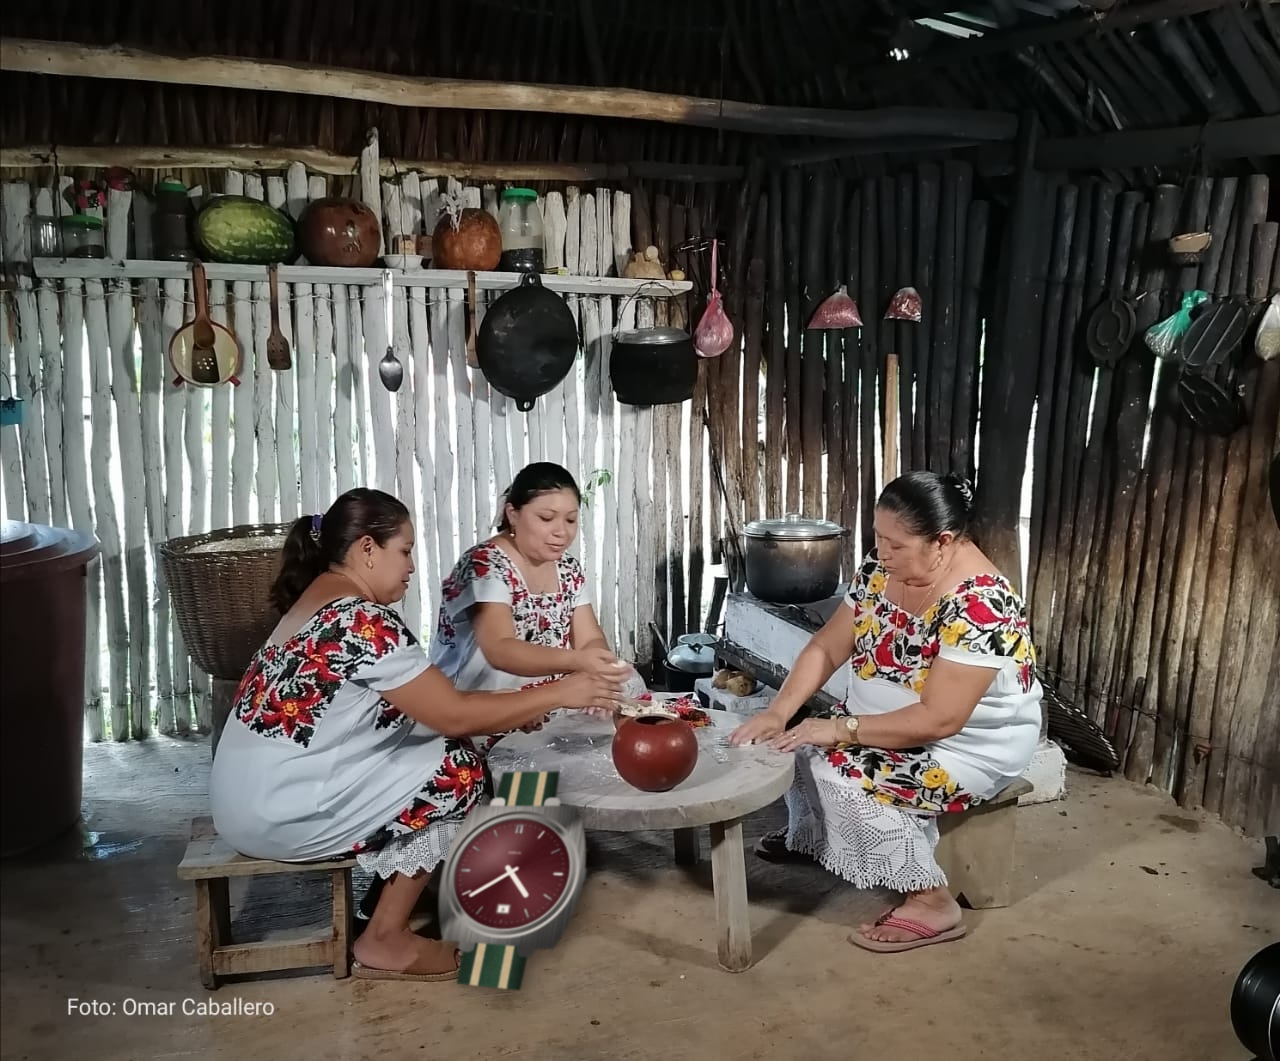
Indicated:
4.39
